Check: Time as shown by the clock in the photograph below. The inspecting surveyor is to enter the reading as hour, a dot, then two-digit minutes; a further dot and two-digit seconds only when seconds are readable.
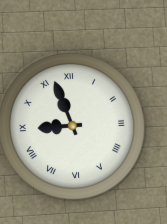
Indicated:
8.57
